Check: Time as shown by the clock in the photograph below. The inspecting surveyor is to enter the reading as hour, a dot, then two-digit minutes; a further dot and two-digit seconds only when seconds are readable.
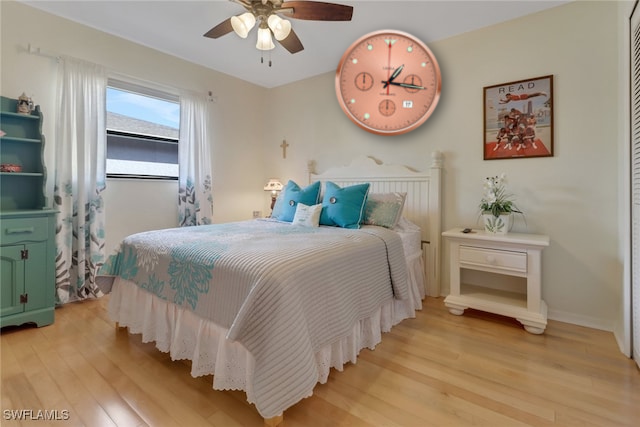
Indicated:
1.16
